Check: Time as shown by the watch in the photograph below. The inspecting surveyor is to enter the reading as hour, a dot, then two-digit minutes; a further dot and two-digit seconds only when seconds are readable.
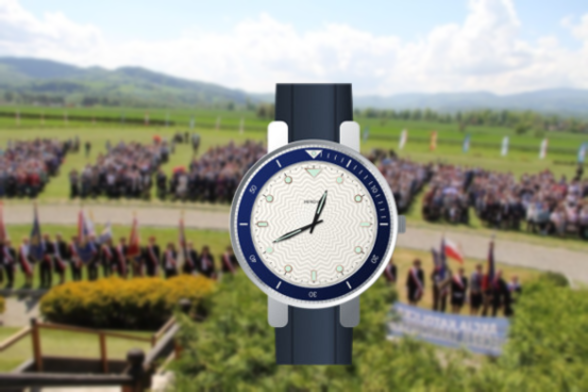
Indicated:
12.41
